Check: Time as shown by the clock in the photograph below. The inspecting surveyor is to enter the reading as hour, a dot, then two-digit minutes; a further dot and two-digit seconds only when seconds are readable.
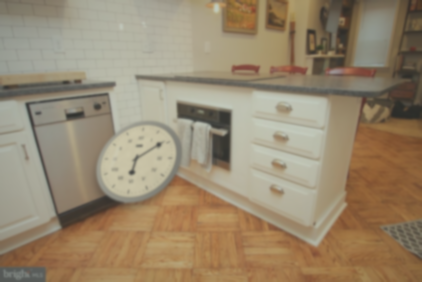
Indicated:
6.09
